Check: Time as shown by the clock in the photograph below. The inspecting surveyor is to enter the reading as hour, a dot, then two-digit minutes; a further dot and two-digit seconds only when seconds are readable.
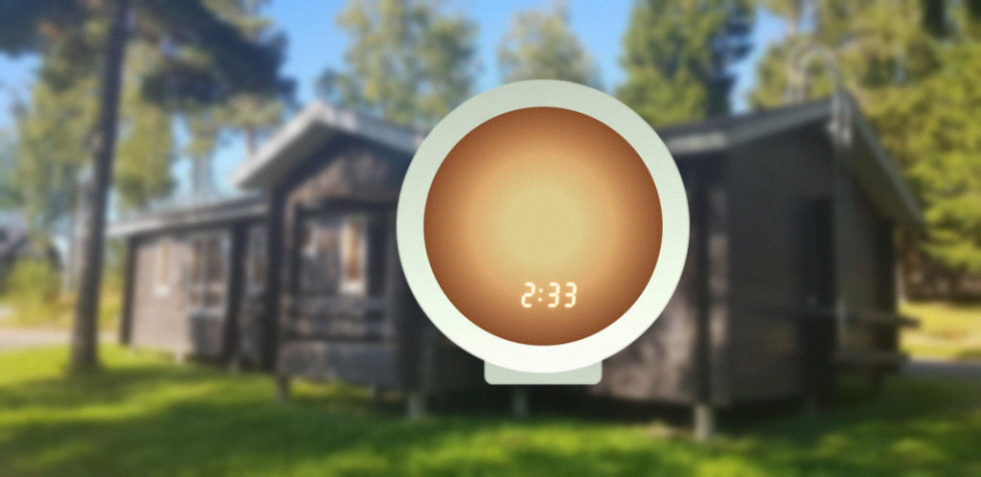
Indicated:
2.33
